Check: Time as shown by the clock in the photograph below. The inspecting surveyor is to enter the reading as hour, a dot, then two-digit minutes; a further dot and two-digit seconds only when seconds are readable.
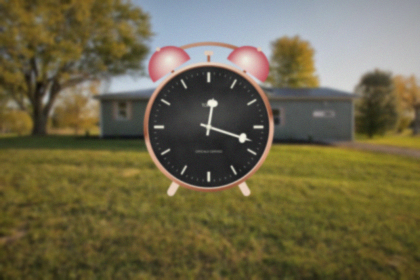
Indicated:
12.18
